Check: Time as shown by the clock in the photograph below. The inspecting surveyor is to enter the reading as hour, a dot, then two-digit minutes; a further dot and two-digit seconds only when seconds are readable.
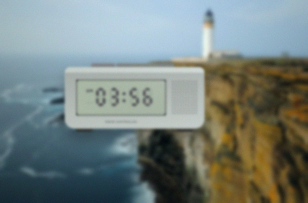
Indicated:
3.56
